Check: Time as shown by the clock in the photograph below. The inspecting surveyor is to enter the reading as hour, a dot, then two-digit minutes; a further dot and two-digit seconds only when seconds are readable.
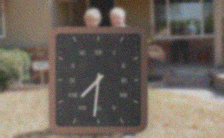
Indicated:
7.31
